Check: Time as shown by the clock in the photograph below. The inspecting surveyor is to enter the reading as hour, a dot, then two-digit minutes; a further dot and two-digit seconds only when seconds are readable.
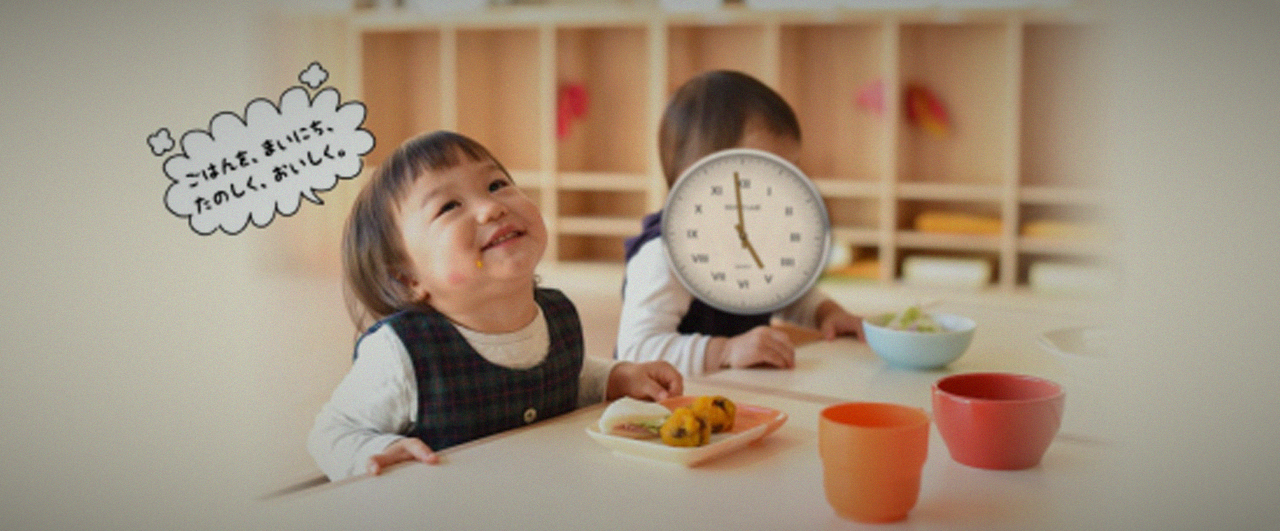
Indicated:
4.59
